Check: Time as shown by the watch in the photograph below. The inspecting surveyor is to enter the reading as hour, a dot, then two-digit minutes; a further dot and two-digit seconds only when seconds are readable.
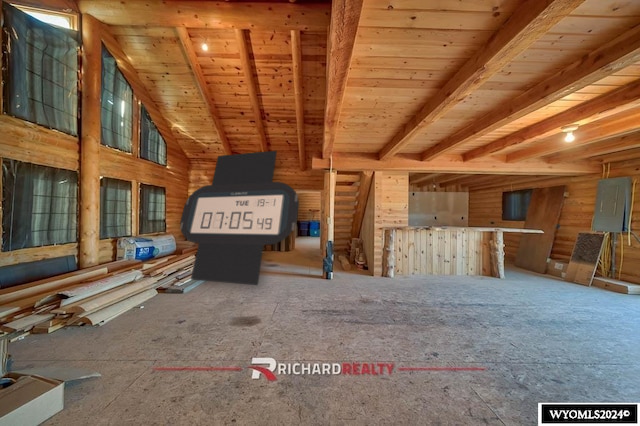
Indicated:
7.05.49
